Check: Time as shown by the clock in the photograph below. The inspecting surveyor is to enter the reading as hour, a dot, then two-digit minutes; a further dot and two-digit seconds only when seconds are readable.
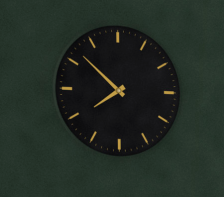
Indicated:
7.52
